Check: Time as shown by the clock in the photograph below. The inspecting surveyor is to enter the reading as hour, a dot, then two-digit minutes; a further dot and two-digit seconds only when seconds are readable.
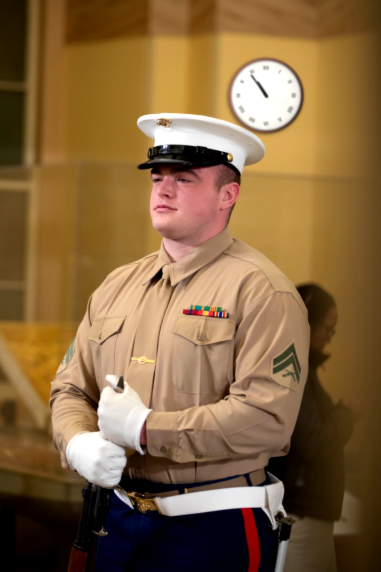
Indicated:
10.54
